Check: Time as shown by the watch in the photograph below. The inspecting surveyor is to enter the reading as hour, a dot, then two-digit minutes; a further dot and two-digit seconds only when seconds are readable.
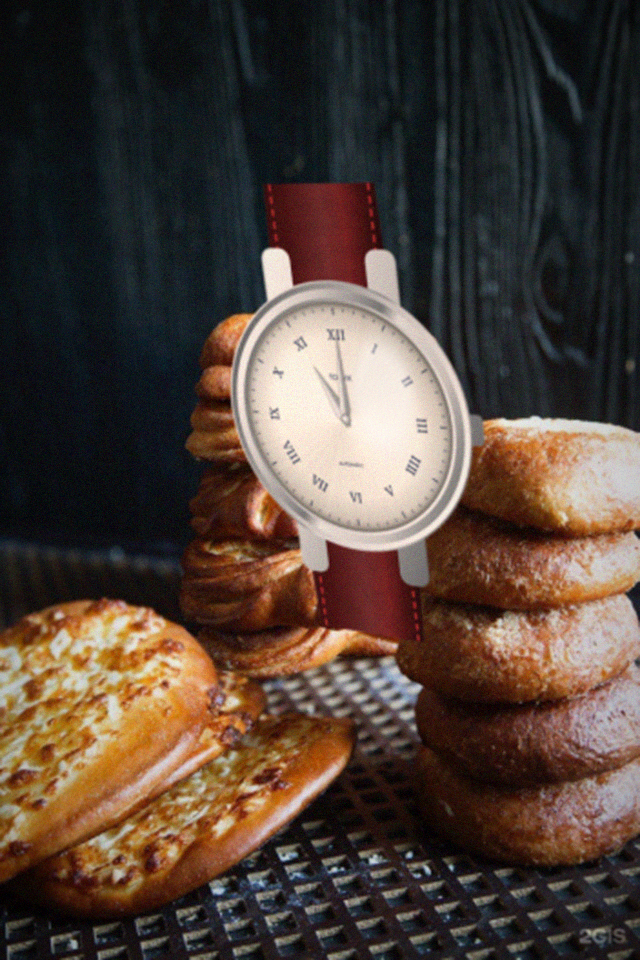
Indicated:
11.00
